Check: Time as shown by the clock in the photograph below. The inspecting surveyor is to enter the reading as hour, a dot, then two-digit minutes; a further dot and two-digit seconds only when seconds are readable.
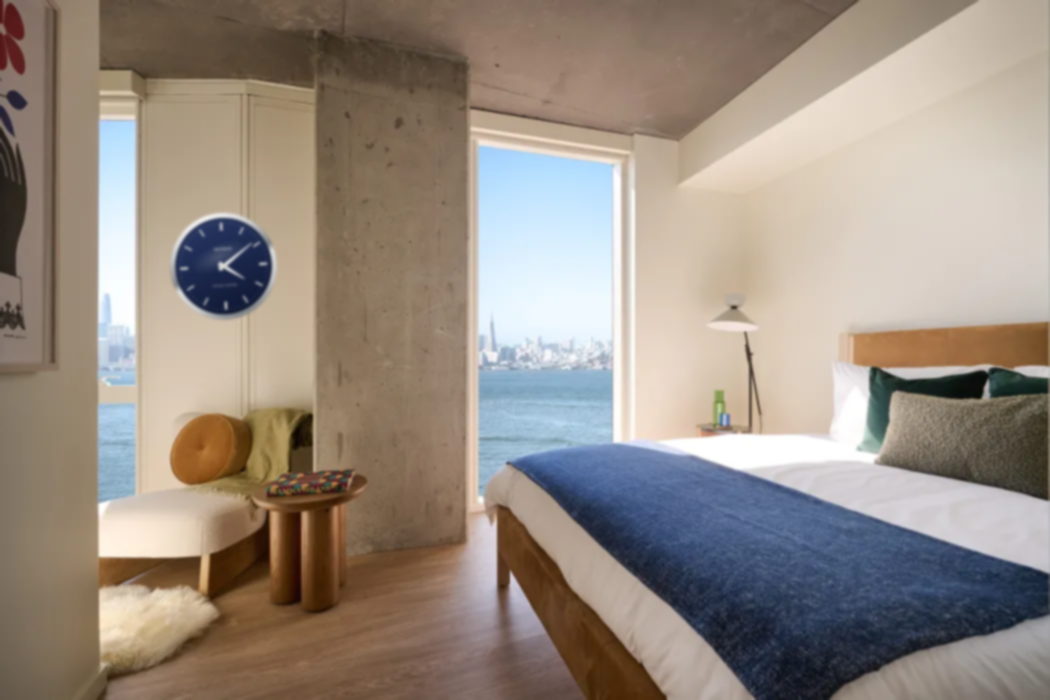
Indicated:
4.09
